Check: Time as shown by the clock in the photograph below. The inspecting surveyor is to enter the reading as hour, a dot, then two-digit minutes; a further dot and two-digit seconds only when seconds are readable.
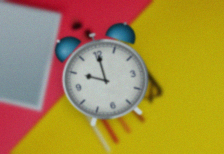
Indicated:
10.00
